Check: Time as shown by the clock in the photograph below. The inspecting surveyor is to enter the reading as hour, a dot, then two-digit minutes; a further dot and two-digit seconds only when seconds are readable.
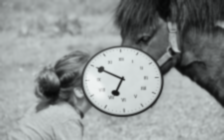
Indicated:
6.50
